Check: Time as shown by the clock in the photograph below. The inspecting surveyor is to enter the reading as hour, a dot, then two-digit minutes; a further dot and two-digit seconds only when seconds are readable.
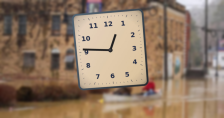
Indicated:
12.46
